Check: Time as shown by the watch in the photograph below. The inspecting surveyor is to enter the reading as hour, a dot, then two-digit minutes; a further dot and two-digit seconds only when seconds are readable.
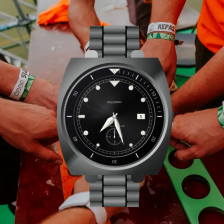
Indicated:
7.27
